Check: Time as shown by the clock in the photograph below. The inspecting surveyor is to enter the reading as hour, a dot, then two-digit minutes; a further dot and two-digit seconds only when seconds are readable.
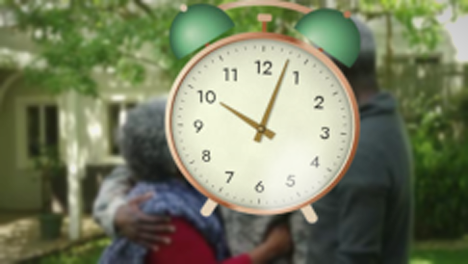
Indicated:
10.03
